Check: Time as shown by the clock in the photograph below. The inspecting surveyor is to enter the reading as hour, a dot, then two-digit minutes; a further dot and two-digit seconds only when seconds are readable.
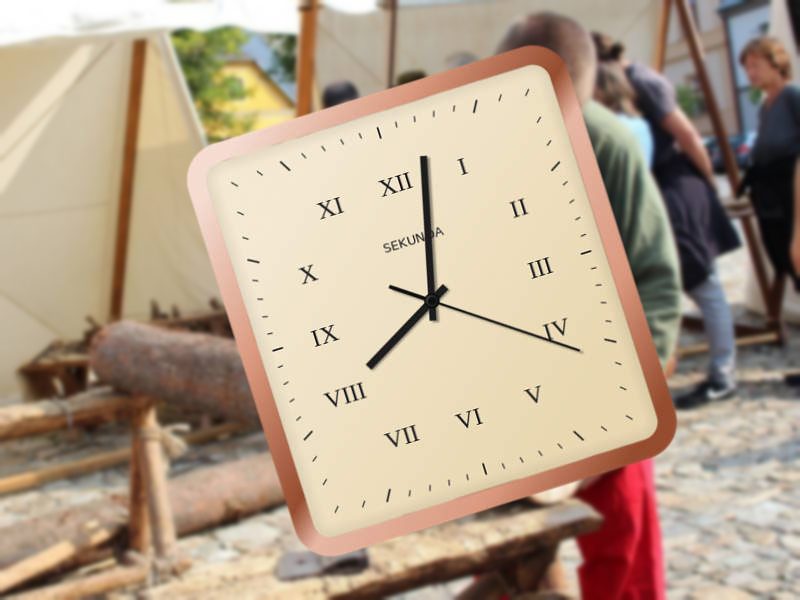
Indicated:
8.02.21
